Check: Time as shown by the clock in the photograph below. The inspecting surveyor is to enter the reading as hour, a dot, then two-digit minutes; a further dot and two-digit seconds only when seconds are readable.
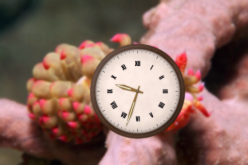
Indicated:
9.33
